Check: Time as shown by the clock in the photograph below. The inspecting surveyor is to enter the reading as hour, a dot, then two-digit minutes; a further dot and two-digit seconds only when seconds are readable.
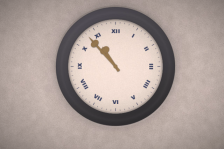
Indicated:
10.53
